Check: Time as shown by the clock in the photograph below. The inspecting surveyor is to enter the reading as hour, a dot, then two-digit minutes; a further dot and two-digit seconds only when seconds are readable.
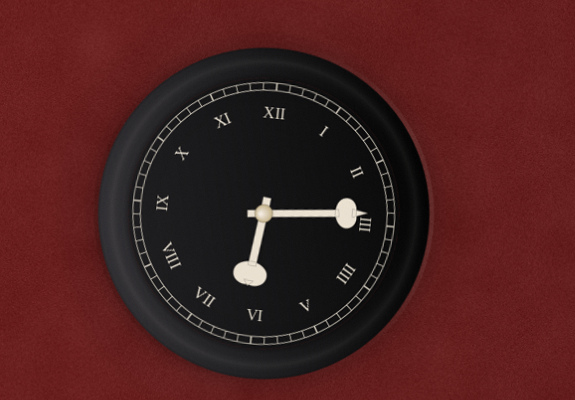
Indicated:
6.14
